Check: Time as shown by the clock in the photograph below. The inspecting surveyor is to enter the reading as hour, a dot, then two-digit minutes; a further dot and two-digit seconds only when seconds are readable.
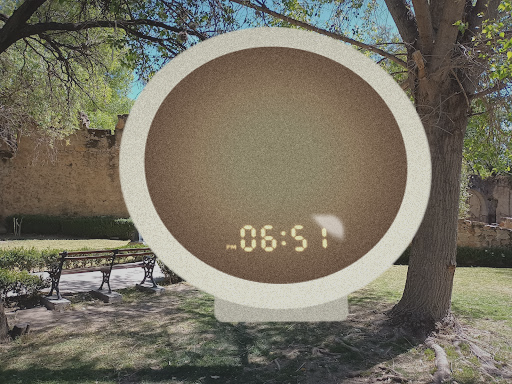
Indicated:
6.51
